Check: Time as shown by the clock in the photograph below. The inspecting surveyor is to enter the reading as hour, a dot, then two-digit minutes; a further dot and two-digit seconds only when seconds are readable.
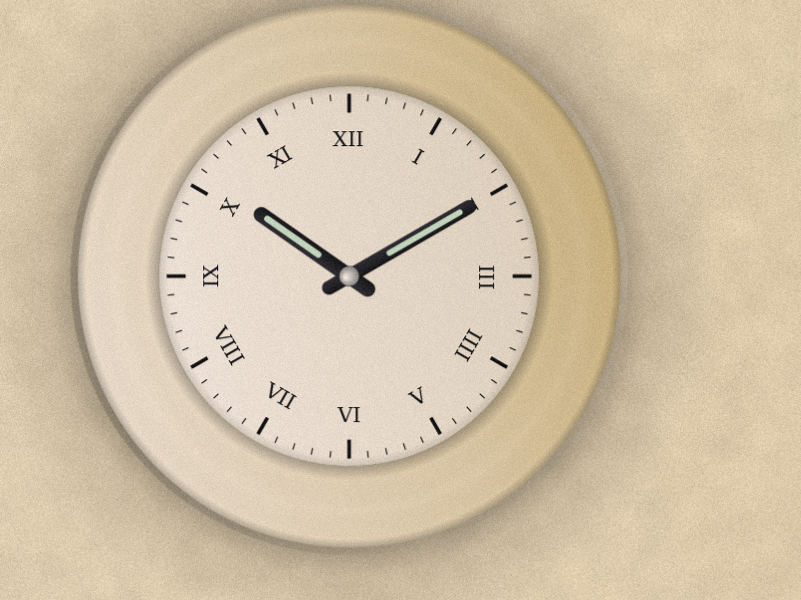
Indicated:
10.10
